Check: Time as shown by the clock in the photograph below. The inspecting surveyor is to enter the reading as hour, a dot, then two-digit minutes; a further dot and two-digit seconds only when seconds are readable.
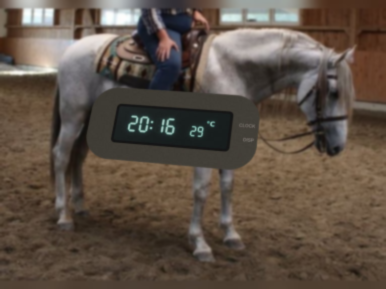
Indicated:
20.16
